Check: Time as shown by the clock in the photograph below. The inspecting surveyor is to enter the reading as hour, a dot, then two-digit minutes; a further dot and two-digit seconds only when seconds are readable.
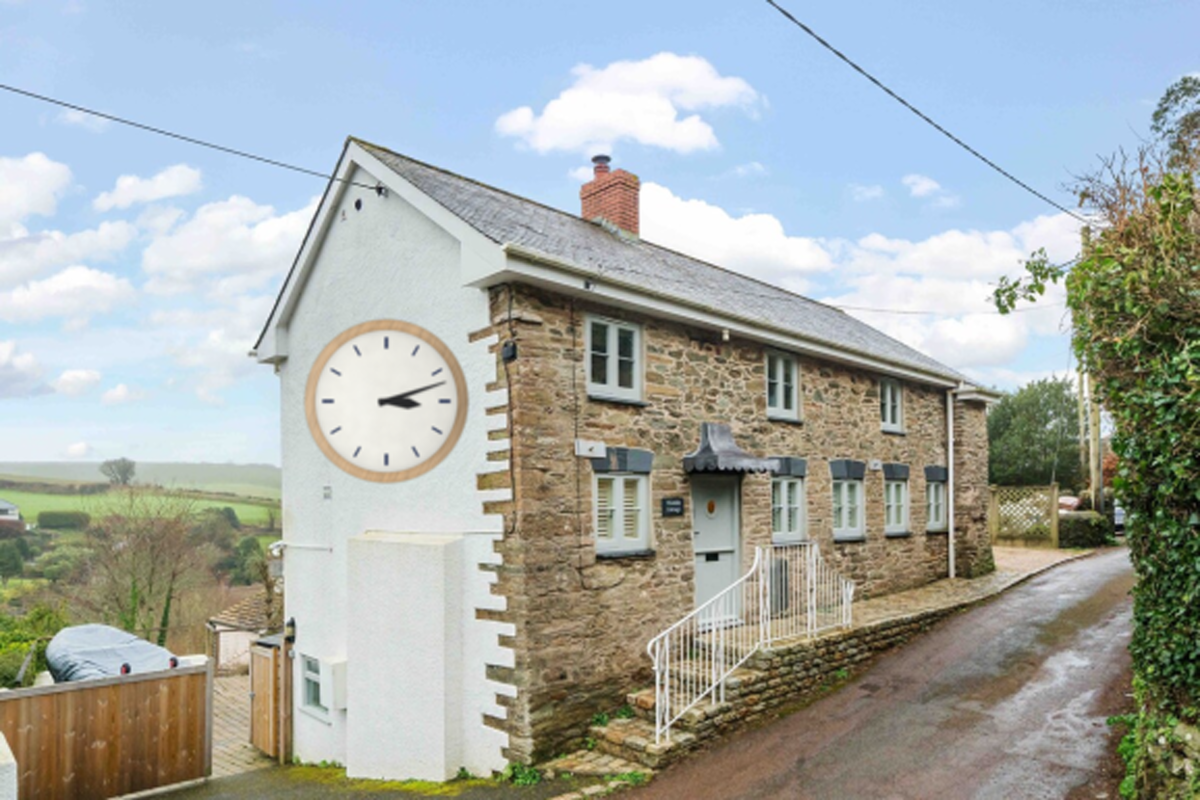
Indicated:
3.12
